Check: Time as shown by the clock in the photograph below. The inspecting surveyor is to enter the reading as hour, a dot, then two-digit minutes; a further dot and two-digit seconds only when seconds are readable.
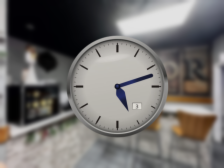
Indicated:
5.12
